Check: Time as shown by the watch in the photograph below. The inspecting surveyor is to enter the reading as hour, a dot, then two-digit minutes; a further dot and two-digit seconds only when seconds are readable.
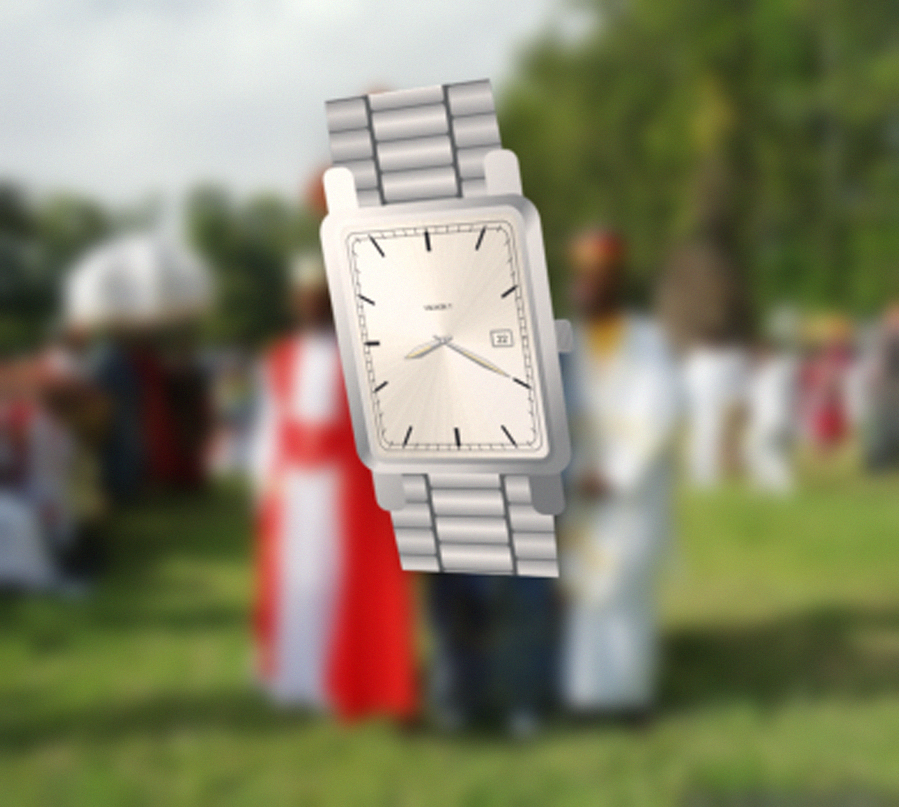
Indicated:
8.20
